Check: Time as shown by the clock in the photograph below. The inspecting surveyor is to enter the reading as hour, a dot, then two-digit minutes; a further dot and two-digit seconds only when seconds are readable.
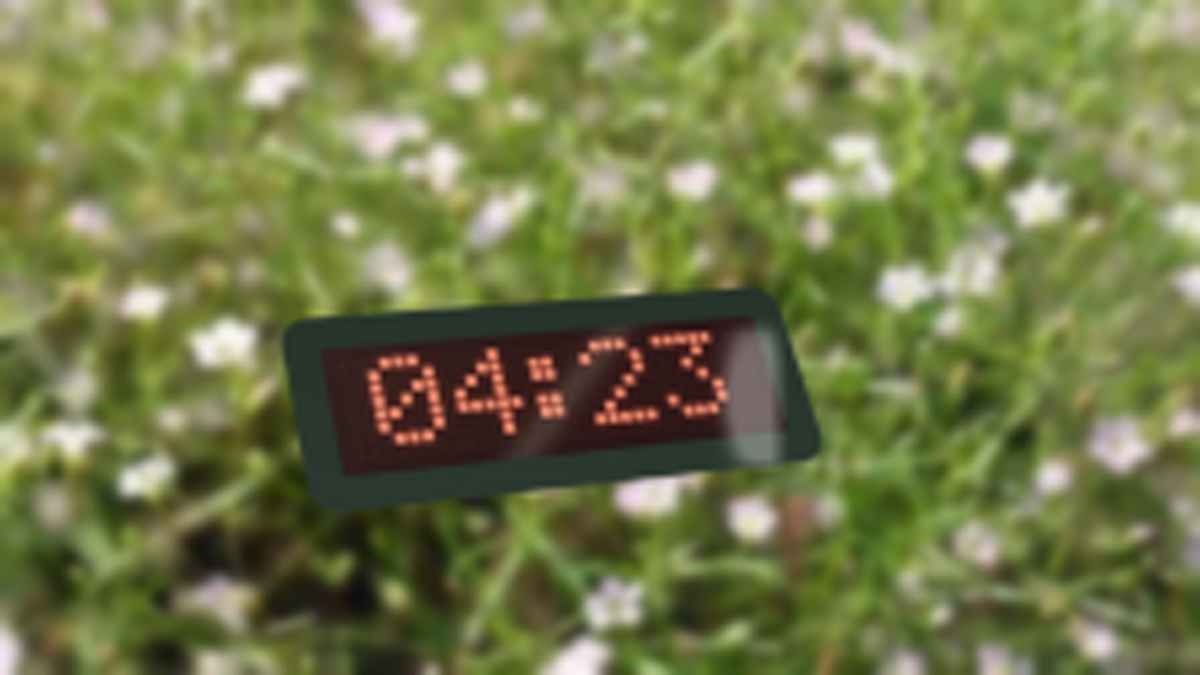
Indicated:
4.23
